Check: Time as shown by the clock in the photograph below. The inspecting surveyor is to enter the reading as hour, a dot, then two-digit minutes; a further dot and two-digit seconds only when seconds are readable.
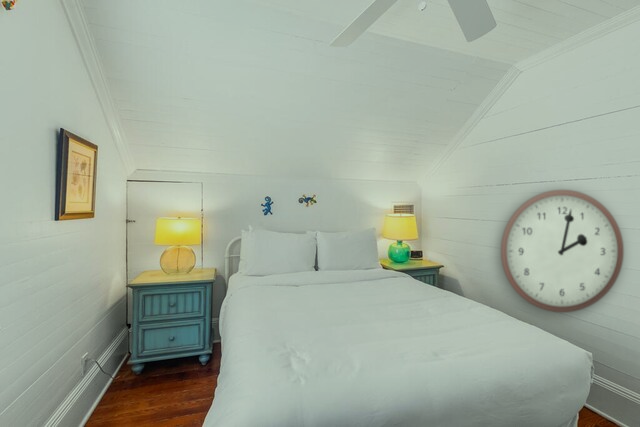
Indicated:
2.02
